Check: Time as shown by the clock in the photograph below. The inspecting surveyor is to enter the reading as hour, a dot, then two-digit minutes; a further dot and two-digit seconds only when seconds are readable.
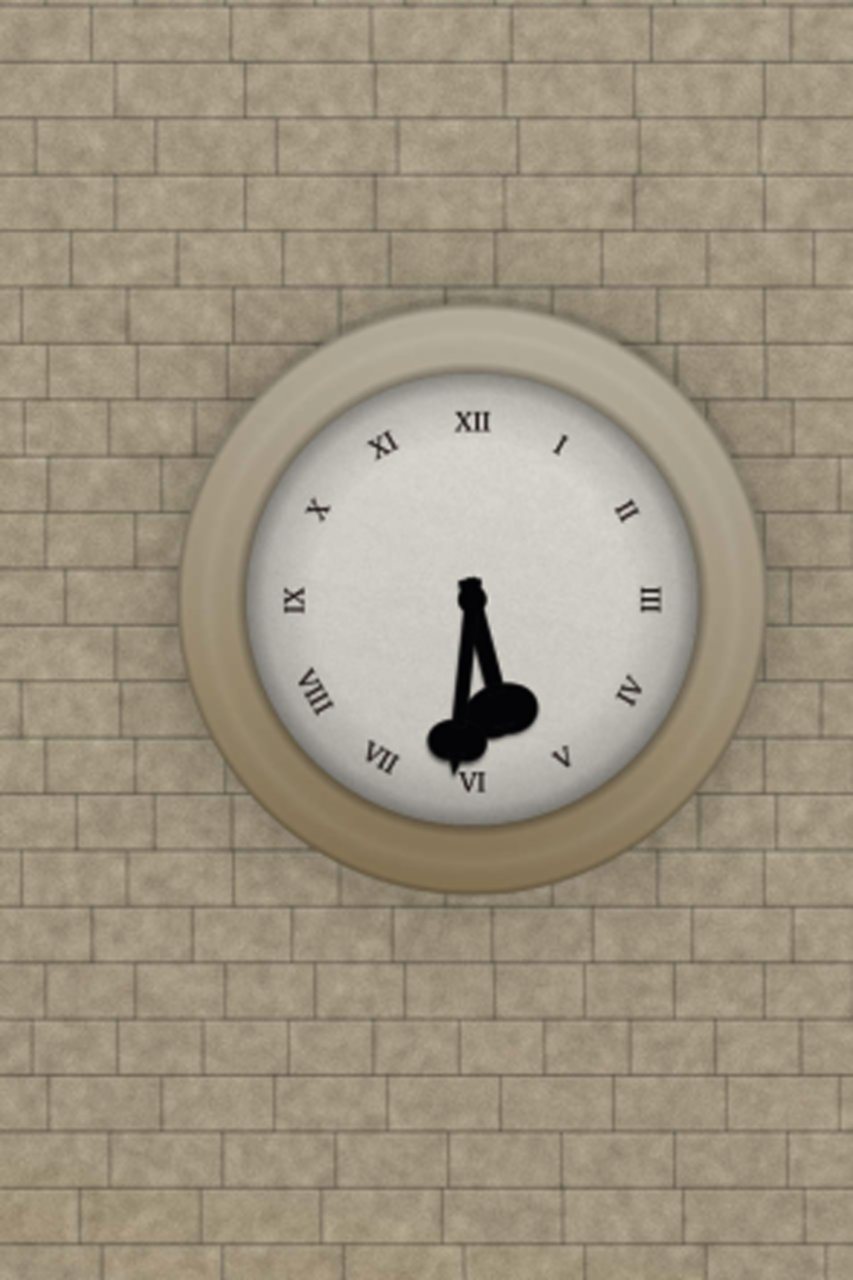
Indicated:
5.31
